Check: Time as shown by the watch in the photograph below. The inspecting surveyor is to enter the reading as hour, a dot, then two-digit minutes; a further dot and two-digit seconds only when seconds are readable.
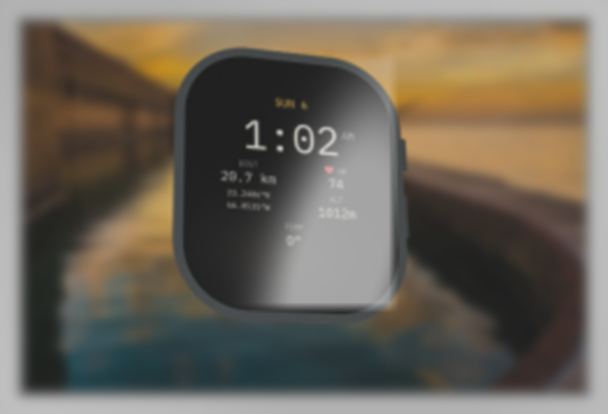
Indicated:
1.02
